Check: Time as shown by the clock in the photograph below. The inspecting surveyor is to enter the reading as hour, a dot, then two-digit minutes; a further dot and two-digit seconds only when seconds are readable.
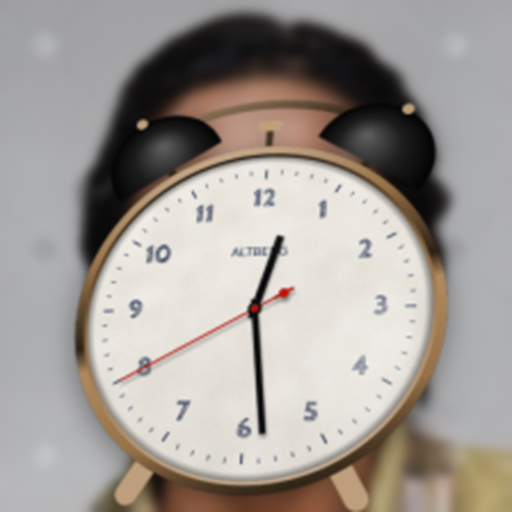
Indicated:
12.28.40
